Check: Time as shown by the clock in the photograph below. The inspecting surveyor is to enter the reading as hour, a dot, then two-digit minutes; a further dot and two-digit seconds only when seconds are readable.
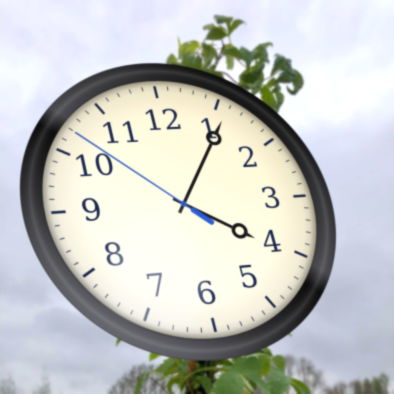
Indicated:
4.05.52
